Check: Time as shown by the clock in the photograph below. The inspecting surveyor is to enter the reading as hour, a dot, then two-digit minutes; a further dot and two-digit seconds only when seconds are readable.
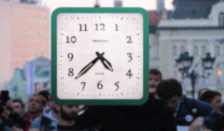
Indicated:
4.38
